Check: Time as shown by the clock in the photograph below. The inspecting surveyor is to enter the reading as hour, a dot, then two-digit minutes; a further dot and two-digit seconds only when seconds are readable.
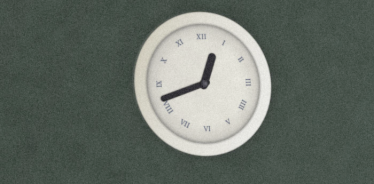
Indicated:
12.42
